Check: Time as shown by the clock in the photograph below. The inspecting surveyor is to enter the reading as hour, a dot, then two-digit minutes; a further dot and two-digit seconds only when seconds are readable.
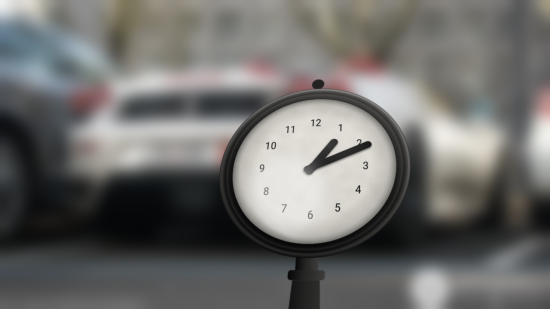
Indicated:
1.11
